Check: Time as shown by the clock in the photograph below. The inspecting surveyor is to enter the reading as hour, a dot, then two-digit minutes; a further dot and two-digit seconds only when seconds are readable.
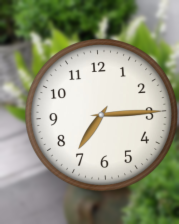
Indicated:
7.15
